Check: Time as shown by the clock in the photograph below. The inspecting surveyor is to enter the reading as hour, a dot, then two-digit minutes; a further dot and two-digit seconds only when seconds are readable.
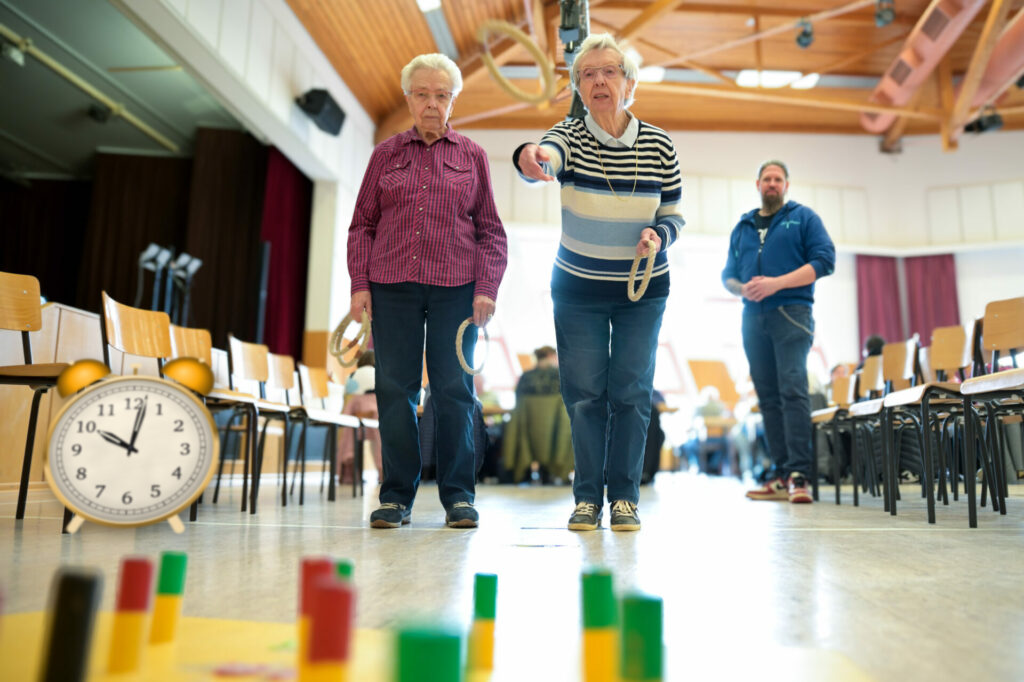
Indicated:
10.02
